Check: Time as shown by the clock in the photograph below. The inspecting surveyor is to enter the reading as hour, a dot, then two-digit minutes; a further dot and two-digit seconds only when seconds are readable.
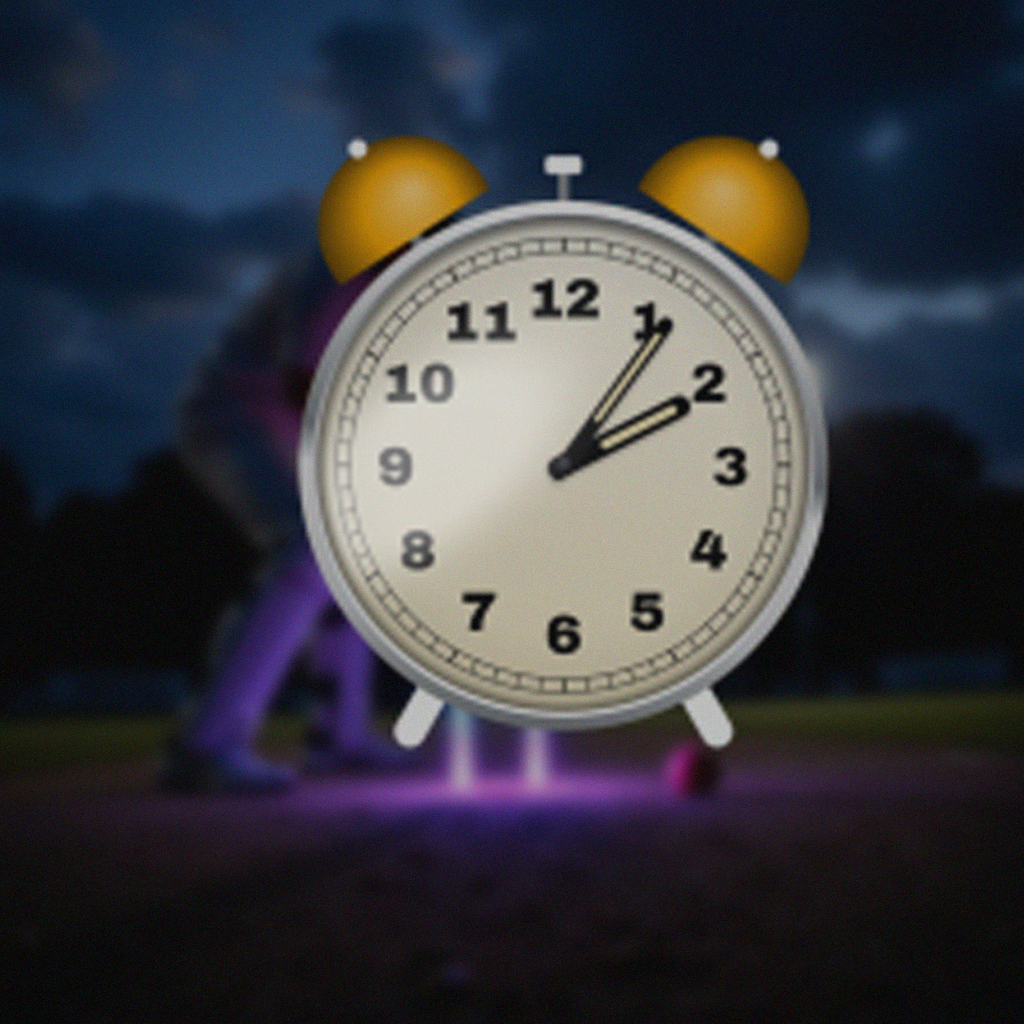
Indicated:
2.06
